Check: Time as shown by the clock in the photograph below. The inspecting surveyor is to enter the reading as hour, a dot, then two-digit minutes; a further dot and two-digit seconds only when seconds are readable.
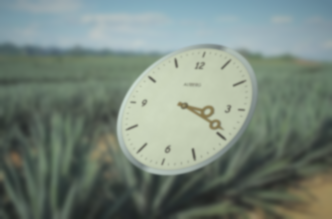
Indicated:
3.19
